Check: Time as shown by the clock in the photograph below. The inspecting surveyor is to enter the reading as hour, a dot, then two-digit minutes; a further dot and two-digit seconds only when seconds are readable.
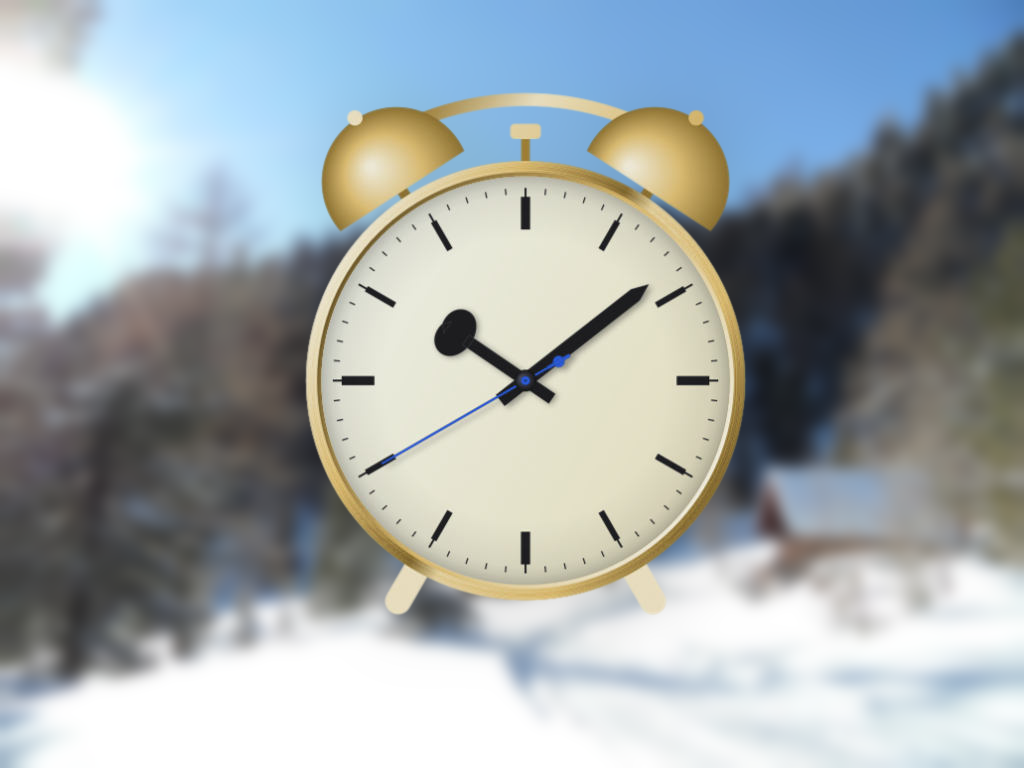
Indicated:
10.08.40
